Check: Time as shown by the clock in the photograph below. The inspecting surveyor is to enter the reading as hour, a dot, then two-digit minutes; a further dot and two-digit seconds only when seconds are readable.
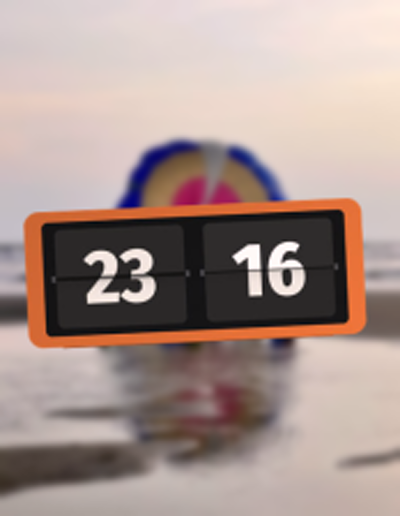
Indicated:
23.16
